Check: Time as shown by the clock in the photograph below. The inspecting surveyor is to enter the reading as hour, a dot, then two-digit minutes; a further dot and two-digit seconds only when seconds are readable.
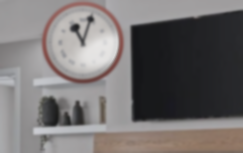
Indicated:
11.03
